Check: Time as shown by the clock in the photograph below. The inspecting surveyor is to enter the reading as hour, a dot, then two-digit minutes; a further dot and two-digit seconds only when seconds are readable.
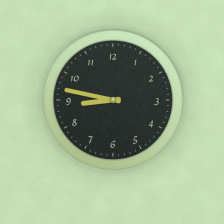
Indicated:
8.47
